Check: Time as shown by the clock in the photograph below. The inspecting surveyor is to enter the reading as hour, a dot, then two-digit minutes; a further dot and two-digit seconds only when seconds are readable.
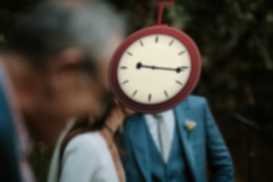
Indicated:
9.16
